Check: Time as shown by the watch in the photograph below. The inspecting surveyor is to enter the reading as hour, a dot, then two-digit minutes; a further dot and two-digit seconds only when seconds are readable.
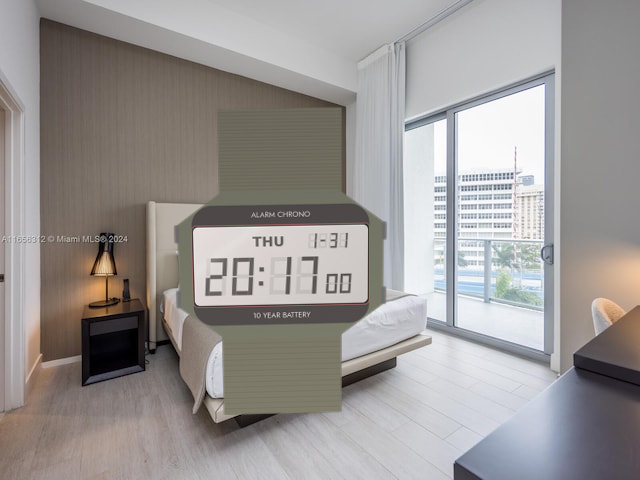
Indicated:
20.17.00
